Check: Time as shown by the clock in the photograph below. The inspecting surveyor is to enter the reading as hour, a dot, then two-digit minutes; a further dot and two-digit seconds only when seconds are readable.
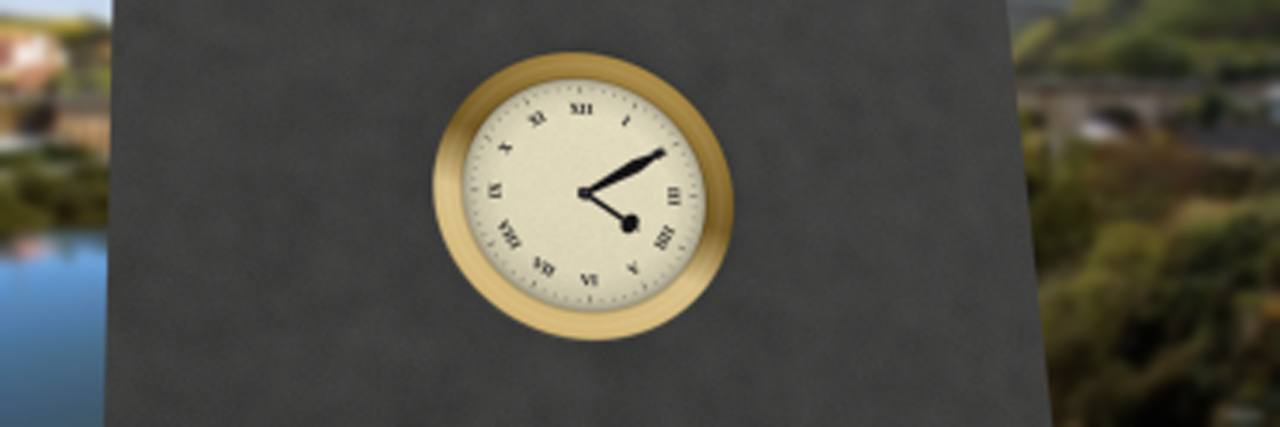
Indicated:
4.10
